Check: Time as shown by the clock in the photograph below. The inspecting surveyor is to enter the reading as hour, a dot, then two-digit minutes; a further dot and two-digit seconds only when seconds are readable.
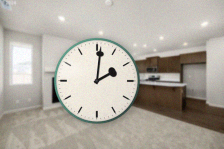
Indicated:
2.01
